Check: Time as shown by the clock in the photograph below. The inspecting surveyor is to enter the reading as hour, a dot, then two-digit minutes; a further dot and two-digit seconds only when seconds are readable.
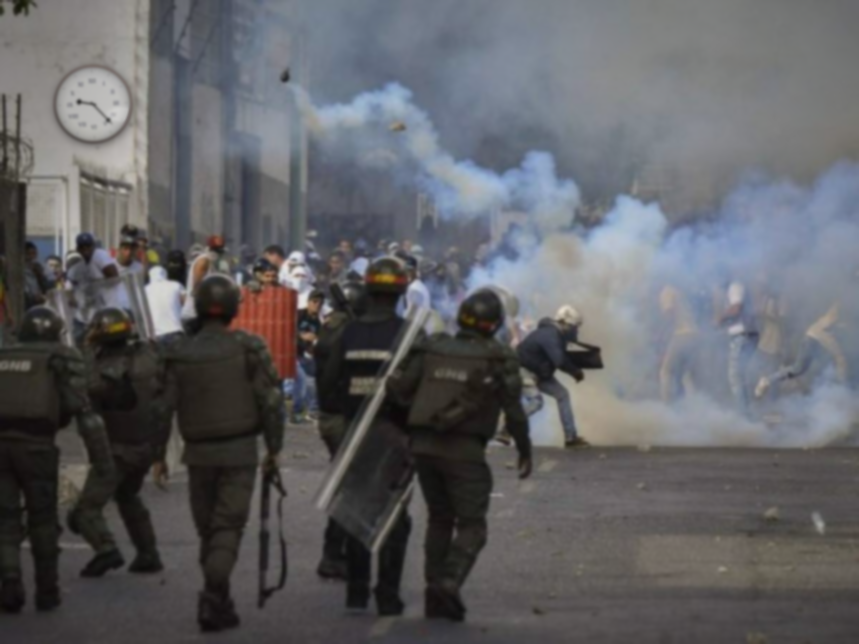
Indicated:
9.23
